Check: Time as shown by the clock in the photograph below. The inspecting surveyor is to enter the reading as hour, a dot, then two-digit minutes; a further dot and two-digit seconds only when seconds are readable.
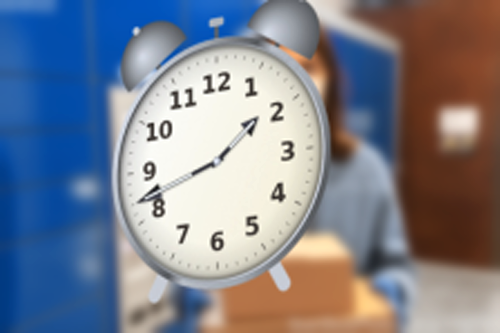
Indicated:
1.42
